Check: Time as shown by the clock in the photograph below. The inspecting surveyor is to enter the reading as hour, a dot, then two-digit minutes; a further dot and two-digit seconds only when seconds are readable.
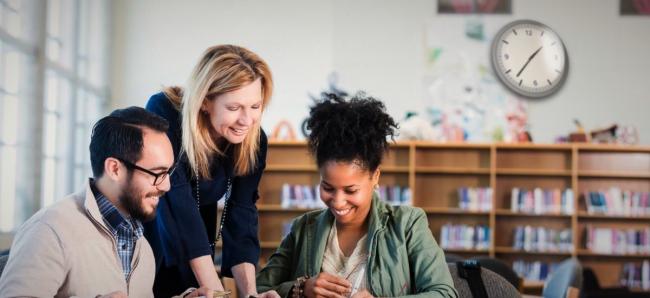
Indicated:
1.37
